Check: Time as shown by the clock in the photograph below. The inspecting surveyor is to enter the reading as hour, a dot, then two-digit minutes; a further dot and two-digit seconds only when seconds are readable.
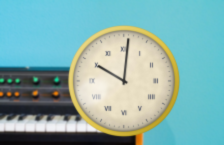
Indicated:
10.01
